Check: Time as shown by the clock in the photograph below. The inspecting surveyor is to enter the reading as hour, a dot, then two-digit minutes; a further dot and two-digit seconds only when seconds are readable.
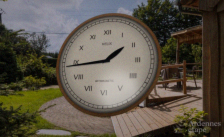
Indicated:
1.44
